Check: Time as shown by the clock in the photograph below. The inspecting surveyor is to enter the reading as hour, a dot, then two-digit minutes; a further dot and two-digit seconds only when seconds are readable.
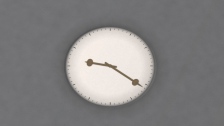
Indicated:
9.21
